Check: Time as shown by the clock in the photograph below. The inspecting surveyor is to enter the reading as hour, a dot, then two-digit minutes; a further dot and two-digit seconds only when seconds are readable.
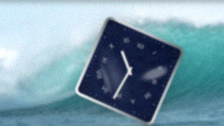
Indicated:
10.31
